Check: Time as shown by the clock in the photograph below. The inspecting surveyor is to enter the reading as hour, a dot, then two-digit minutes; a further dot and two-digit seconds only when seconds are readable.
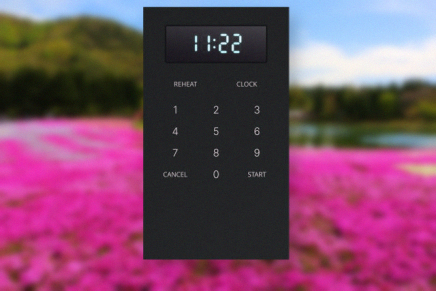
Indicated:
11.22
